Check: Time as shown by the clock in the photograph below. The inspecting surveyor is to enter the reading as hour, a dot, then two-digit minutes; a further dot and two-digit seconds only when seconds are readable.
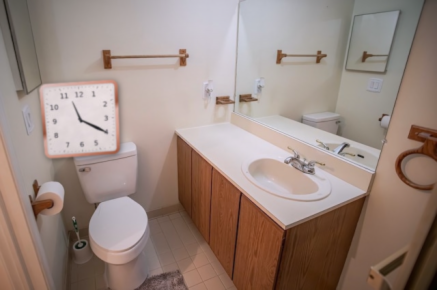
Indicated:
11.20
